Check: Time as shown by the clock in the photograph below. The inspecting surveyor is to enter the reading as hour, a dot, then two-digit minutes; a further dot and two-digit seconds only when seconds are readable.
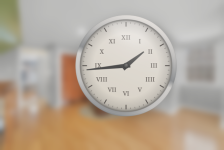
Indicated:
1.44
